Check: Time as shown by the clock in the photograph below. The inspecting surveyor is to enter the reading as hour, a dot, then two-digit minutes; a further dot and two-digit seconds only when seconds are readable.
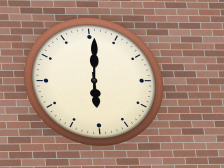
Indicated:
6.01
